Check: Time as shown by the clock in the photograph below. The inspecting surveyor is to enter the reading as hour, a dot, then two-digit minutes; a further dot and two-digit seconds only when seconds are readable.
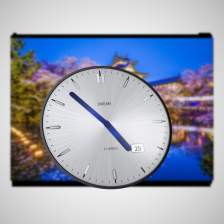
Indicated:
4.53
